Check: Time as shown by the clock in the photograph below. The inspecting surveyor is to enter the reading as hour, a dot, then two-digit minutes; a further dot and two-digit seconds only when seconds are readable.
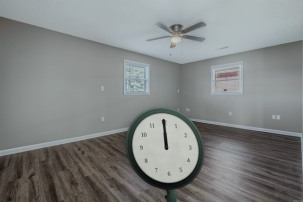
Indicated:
12.00
